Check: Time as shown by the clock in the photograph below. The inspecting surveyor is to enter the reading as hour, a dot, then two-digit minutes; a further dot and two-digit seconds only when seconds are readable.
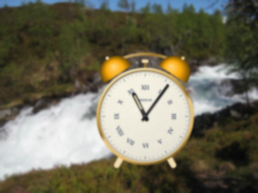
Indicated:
11.06
